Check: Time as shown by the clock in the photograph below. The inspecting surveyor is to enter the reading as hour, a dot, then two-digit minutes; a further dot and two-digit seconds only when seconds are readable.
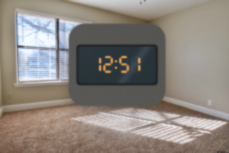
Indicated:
12.51
